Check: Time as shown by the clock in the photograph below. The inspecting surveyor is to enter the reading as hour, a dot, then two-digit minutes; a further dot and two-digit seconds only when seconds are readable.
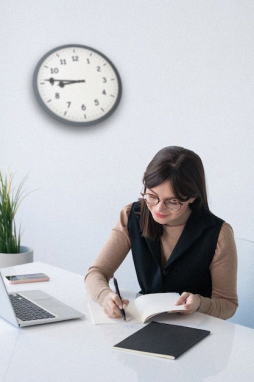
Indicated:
8.46
